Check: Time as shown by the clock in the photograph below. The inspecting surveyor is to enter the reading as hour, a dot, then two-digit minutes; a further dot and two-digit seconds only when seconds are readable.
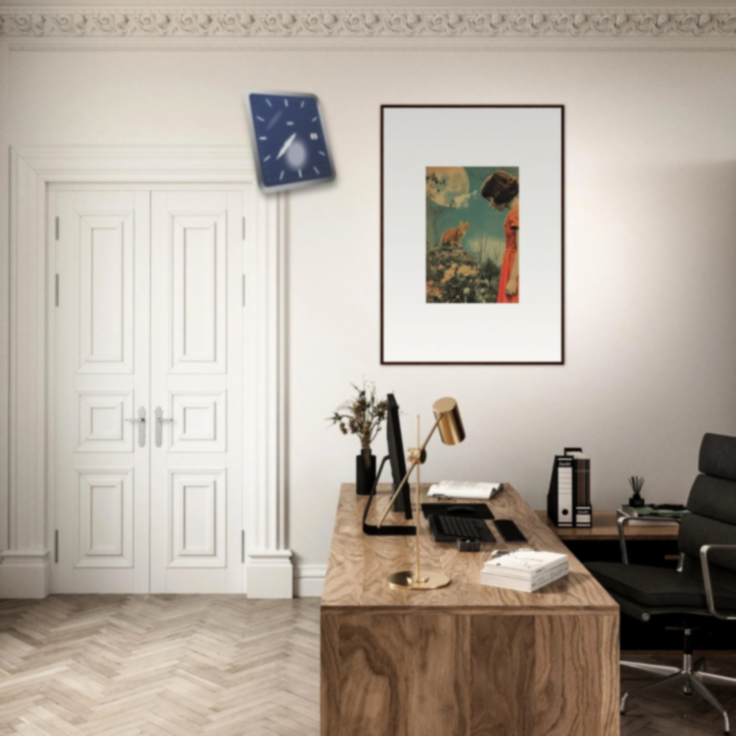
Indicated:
7.38
